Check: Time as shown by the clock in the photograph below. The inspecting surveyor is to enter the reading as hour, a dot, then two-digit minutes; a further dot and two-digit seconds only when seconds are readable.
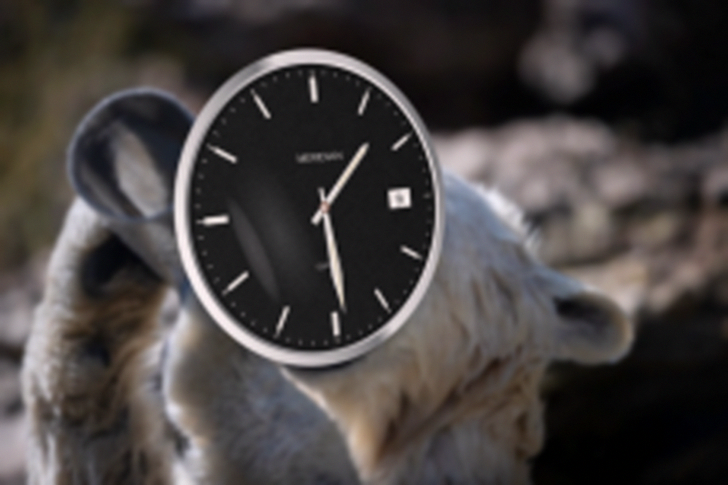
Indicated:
1.29
